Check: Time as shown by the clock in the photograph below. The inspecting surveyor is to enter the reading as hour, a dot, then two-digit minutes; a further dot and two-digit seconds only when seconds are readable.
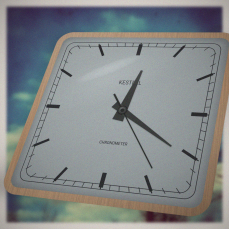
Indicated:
12.20.24
